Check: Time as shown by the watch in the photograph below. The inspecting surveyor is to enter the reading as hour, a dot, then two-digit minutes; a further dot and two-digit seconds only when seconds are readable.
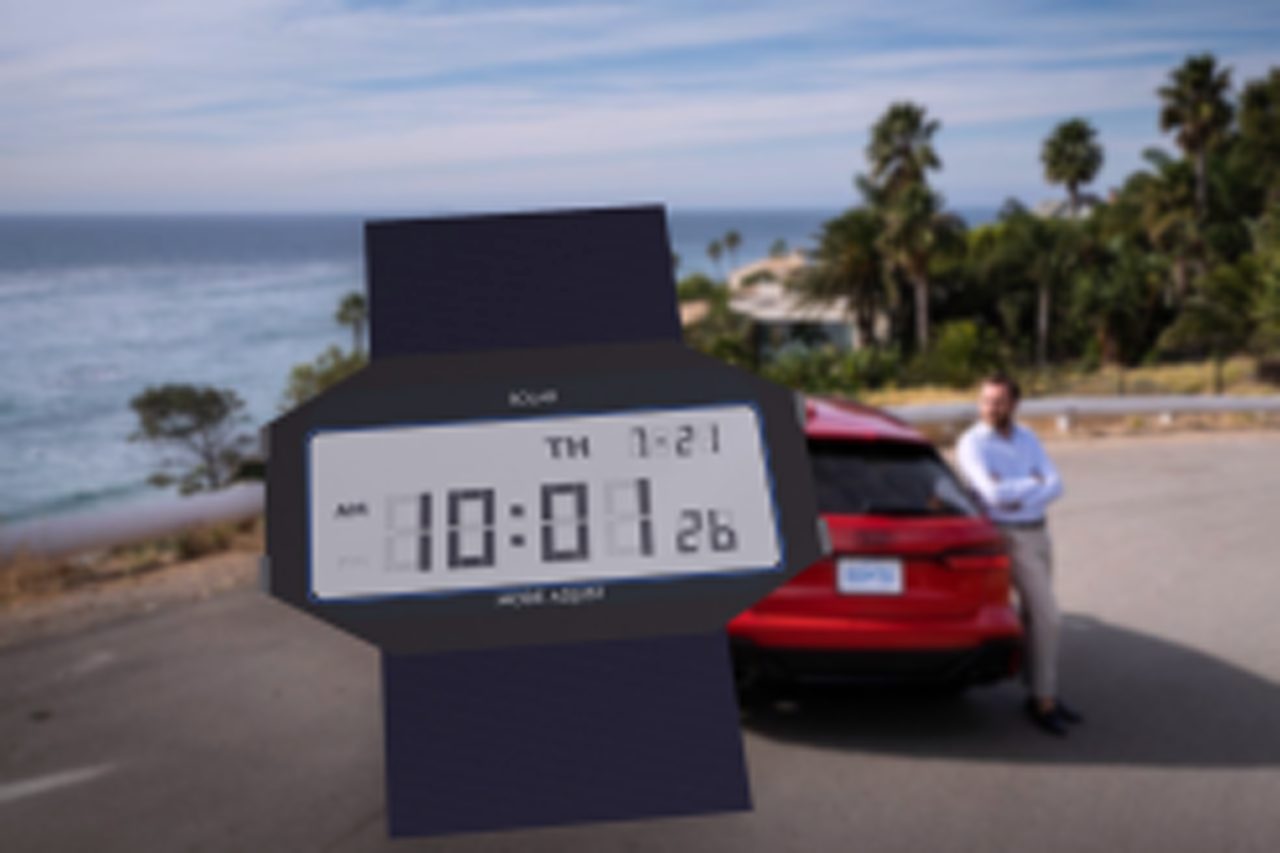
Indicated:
10.01.26
